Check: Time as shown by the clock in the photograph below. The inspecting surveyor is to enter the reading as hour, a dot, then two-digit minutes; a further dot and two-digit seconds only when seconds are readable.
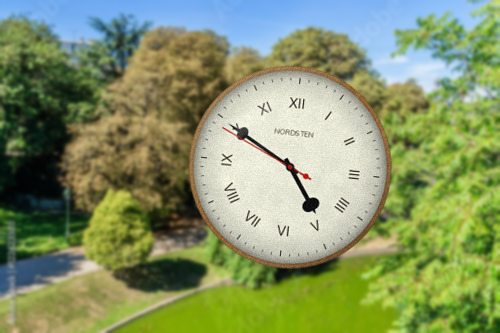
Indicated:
4.49.49
